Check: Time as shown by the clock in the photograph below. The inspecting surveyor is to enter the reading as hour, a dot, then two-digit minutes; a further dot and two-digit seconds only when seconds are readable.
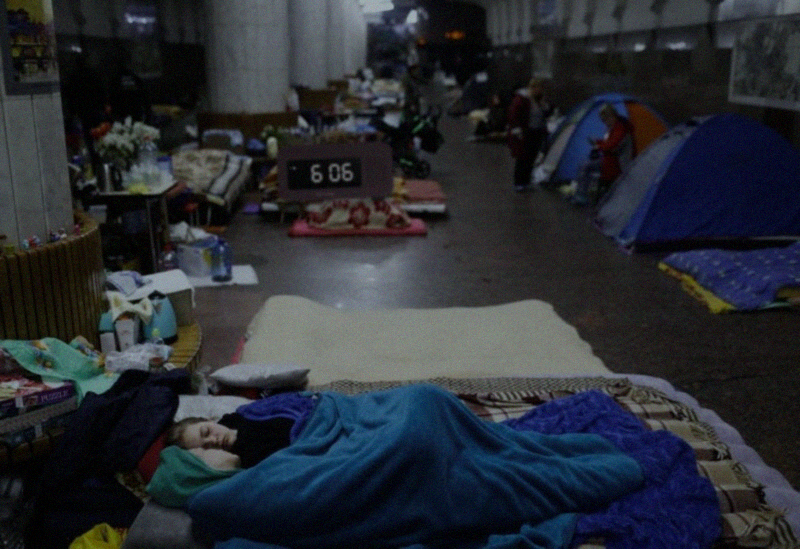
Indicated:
6.06
